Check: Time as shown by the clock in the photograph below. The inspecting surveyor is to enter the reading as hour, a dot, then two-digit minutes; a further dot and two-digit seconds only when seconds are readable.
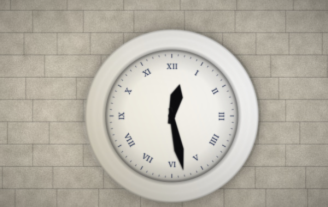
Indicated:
12.28
